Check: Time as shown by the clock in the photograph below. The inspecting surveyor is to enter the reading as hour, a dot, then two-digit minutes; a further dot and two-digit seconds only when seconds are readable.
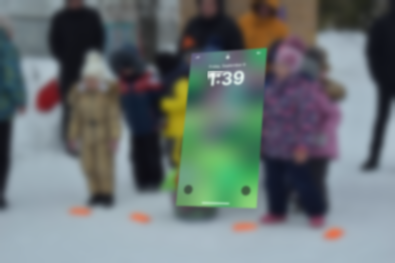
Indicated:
1.39
